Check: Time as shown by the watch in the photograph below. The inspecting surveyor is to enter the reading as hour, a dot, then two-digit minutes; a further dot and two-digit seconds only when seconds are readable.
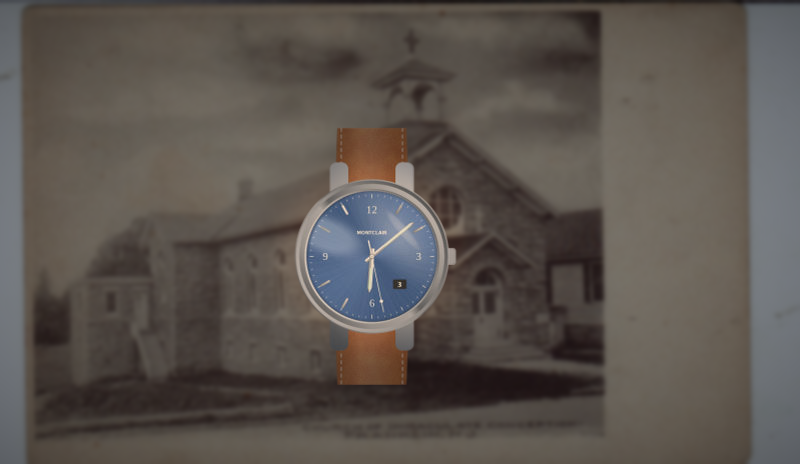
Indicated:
6.08.28
